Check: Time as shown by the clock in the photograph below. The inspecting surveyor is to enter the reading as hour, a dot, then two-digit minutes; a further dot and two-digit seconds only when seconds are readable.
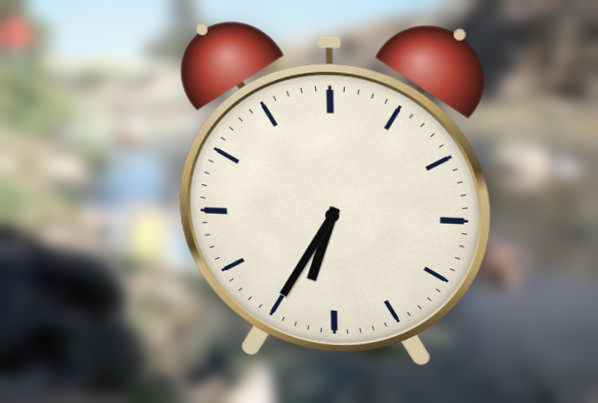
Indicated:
6.35
